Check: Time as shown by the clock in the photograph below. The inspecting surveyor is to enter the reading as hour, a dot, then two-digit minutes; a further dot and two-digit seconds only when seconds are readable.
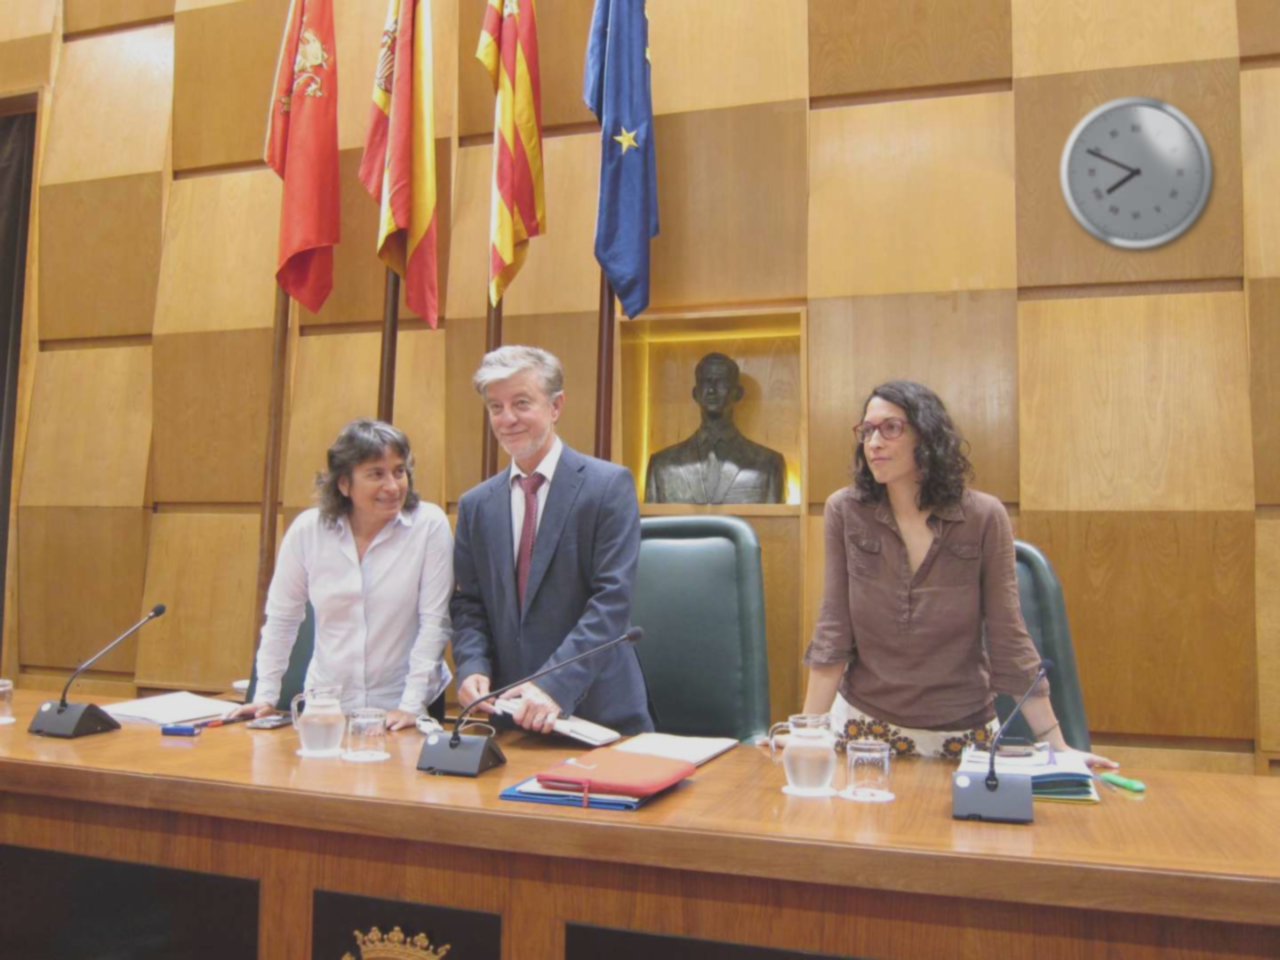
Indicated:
7.49
